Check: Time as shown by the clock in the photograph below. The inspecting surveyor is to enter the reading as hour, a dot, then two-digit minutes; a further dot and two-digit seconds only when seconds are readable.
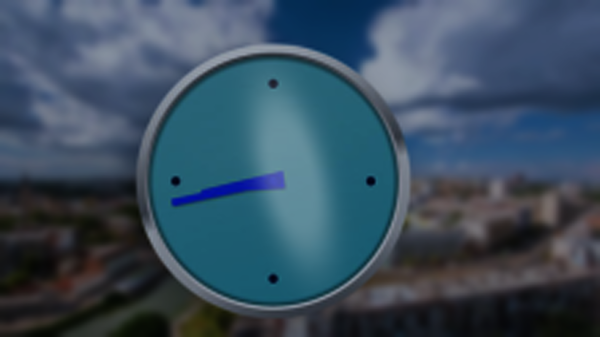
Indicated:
8.43
